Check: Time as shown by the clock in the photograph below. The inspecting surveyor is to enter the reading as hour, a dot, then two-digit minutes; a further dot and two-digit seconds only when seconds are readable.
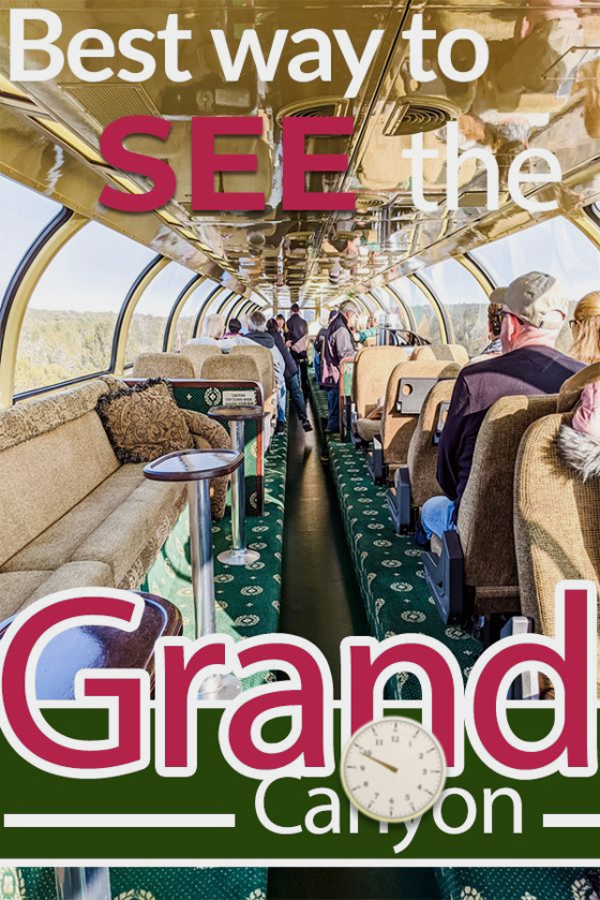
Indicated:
9.49
